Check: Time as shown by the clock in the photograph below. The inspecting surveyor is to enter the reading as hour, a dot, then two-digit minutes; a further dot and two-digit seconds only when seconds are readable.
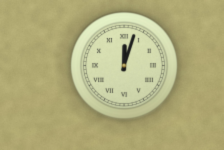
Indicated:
12.03
